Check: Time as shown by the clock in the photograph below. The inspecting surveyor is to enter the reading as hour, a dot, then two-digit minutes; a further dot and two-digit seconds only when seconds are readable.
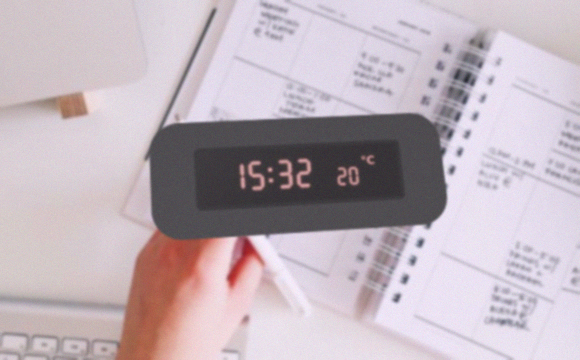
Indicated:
15.32
